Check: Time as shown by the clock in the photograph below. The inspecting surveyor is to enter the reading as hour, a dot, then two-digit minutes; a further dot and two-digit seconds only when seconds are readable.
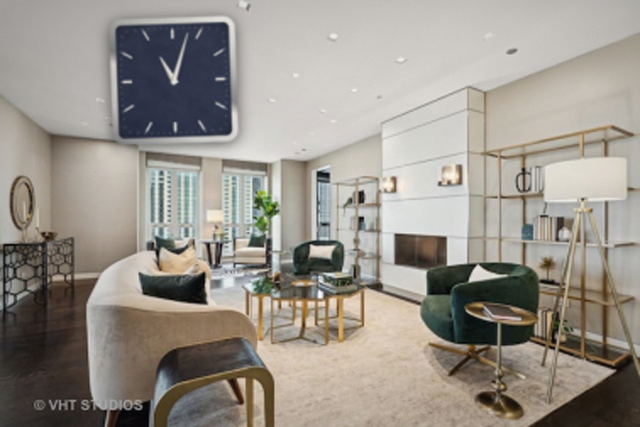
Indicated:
11.03
